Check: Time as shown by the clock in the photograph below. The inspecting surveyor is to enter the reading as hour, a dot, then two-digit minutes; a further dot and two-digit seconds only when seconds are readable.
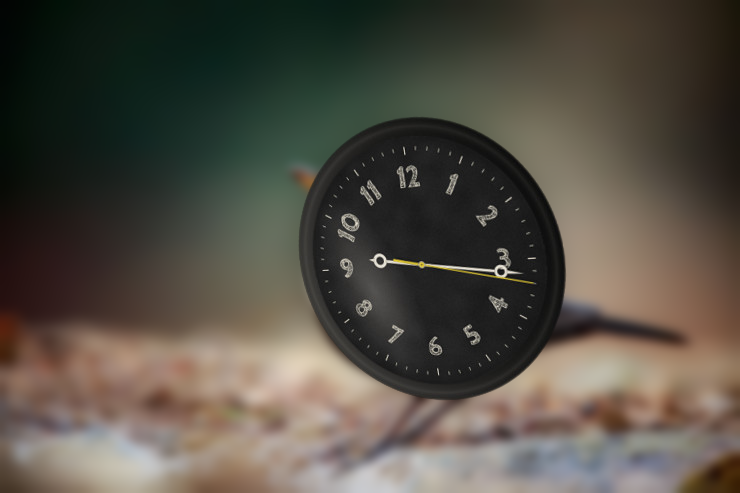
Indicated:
9.16.17
